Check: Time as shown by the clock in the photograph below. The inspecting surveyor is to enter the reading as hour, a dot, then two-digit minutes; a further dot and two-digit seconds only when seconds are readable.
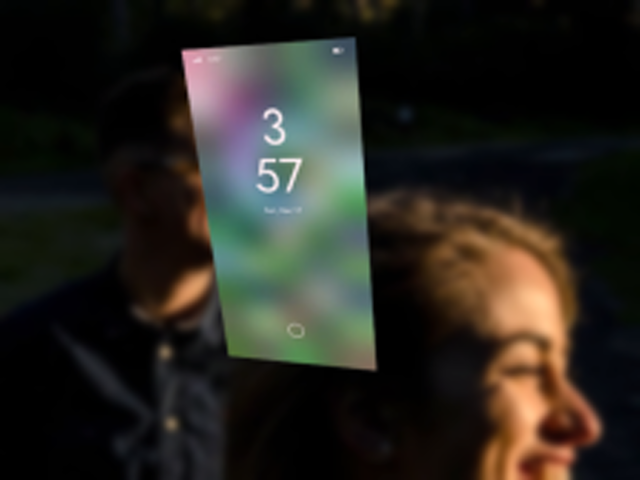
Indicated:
3.57
